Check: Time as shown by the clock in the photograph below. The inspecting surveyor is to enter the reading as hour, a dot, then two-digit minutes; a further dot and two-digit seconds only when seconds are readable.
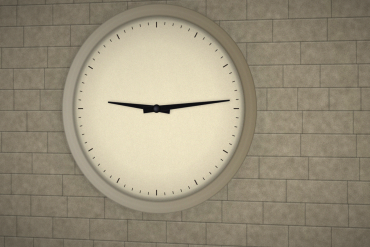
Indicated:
9.14
